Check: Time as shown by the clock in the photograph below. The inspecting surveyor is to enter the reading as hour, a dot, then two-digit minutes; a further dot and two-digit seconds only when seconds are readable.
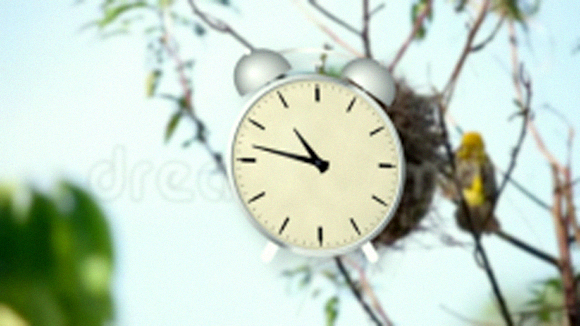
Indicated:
10.47
